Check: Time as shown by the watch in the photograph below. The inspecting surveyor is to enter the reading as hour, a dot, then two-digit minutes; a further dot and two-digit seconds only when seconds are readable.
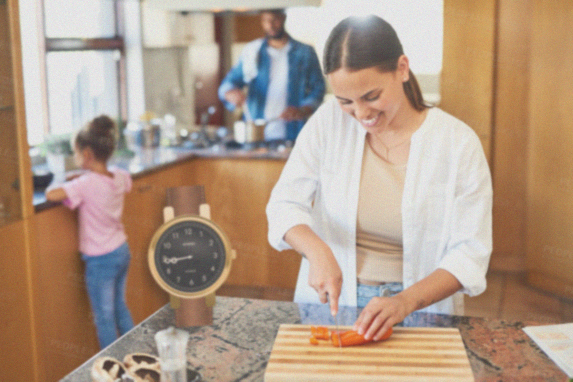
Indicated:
8.44
